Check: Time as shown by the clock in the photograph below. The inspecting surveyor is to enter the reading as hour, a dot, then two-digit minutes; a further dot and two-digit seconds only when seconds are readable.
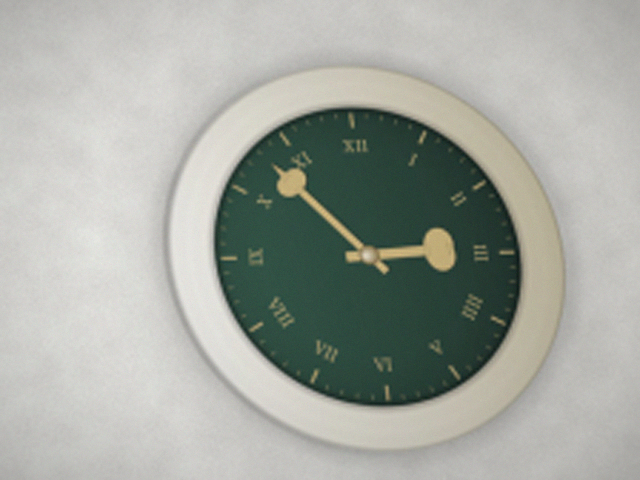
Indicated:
2.53
